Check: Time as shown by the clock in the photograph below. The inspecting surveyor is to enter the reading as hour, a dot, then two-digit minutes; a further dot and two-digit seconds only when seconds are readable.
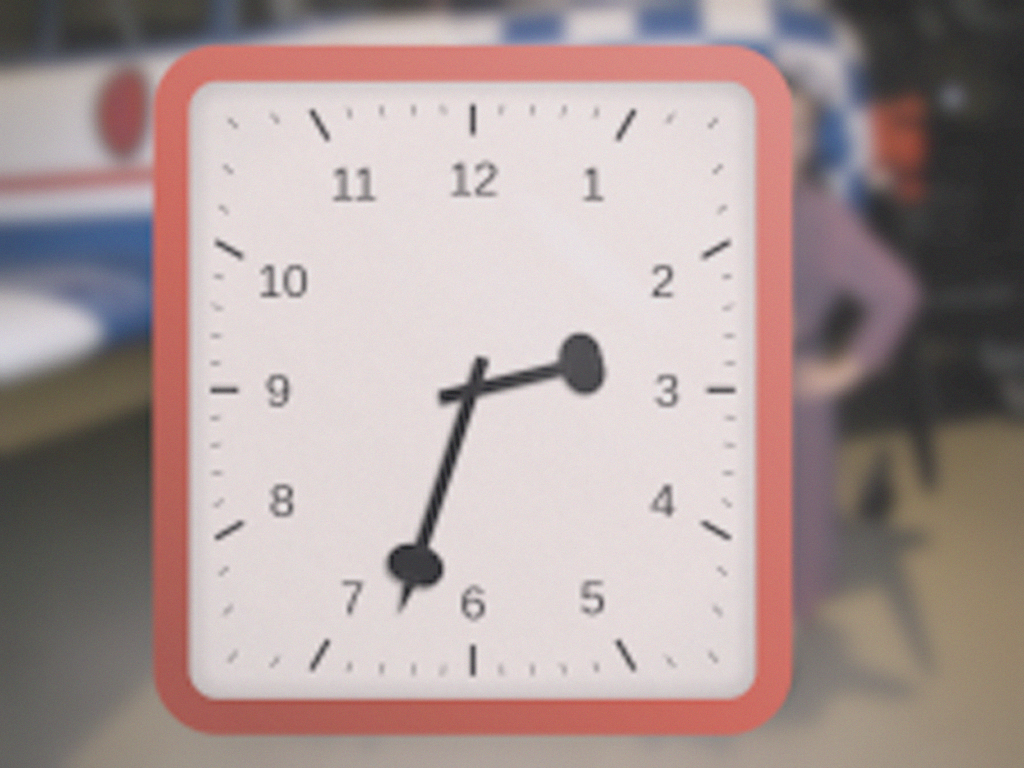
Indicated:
2.33
